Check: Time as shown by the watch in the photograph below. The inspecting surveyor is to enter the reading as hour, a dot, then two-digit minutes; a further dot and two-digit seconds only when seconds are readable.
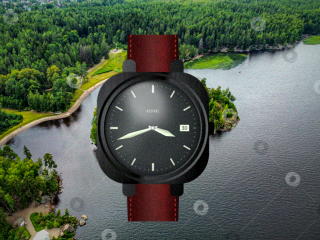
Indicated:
3.42
